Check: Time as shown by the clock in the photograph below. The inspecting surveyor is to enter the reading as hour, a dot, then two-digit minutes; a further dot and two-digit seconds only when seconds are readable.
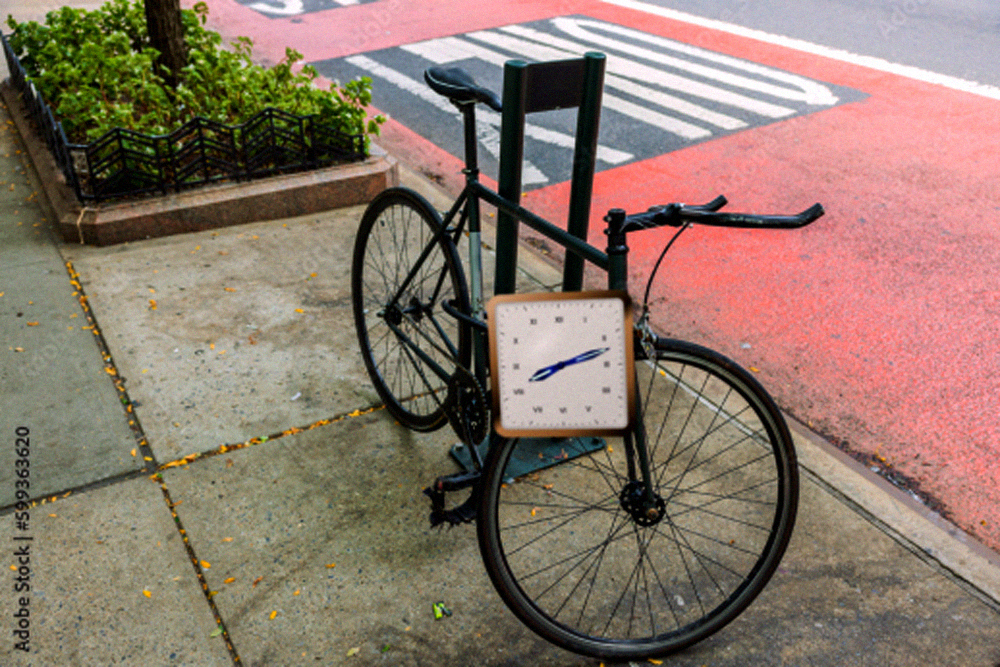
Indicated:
8.12
